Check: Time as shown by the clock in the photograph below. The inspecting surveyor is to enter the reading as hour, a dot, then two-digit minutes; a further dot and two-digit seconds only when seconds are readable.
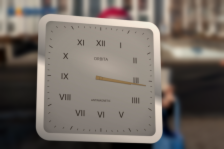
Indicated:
3.16
